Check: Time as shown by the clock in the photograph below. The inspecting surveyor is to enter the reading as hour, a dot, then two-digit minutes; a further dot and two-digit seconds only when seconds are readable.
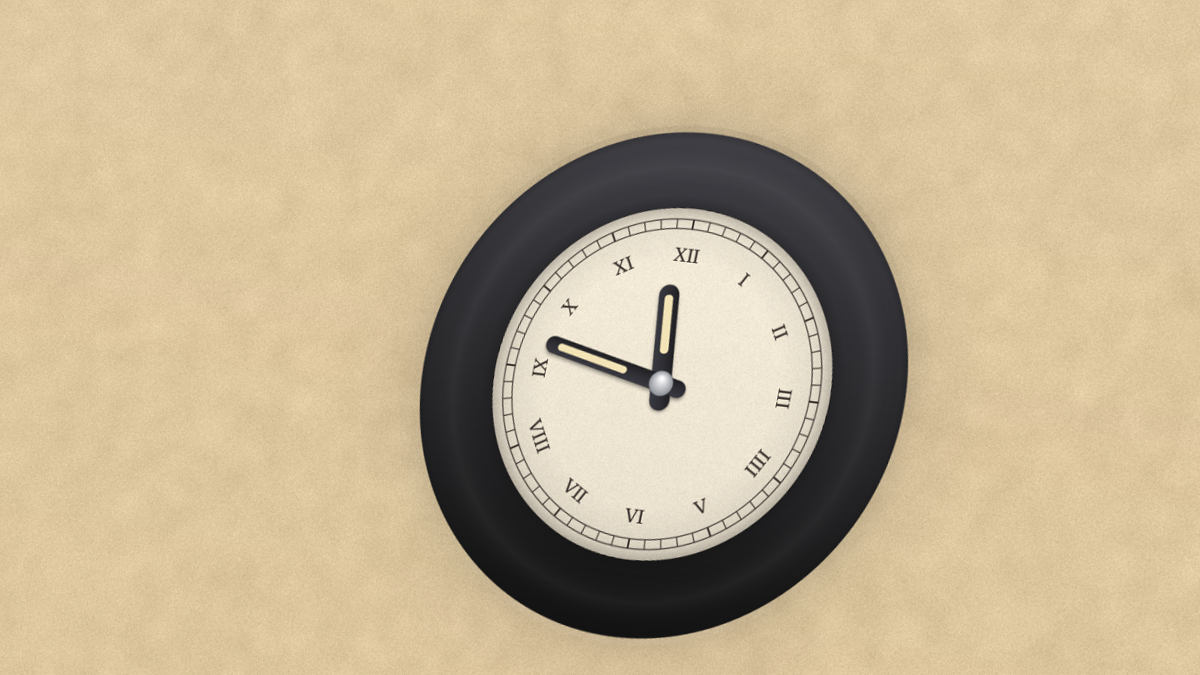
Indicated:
11.47
